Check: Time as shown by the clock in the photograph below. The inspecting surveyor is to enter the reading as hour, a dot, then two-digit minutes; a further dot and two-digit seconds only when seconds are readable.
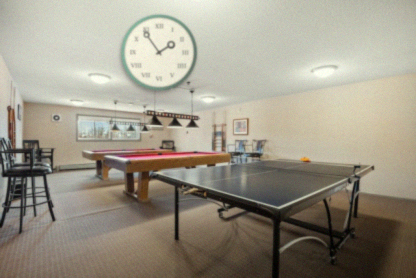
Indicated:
1.54
